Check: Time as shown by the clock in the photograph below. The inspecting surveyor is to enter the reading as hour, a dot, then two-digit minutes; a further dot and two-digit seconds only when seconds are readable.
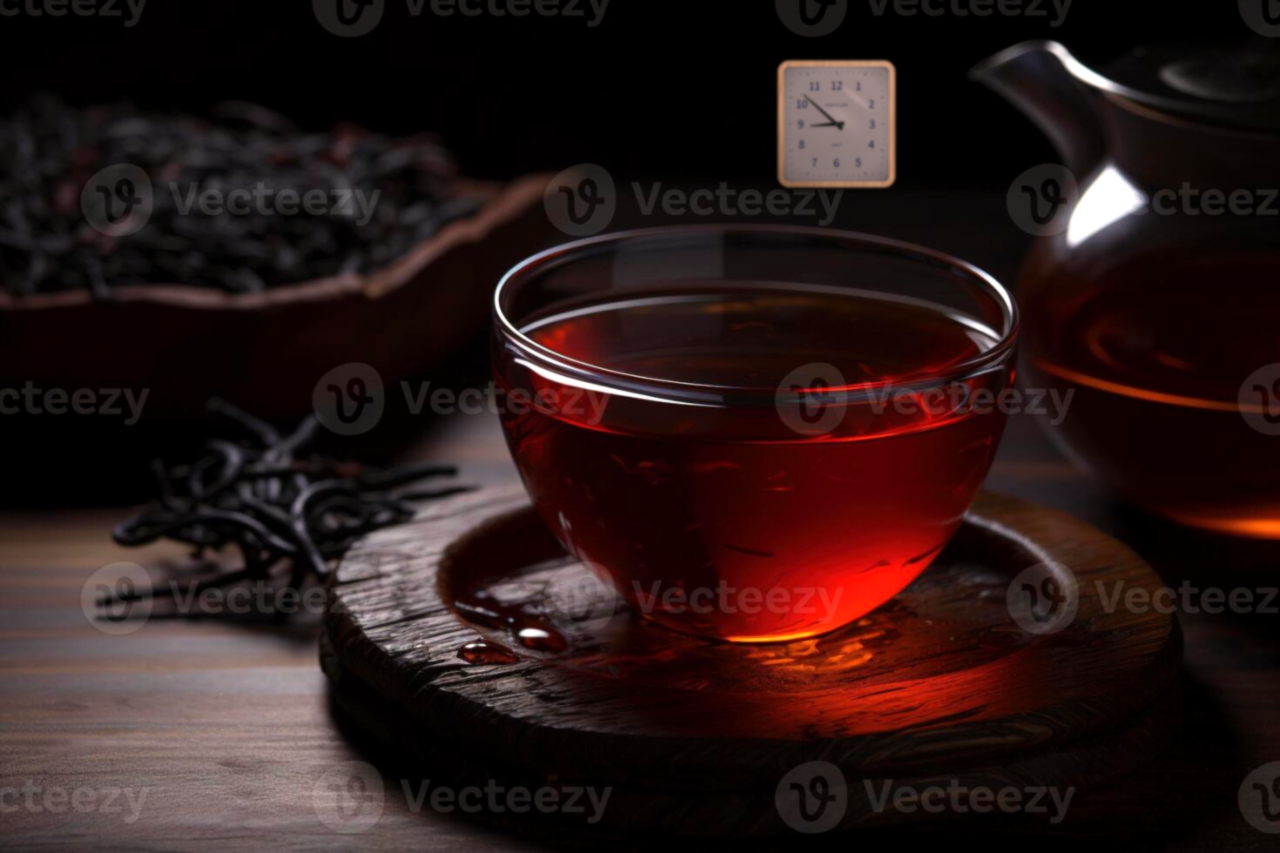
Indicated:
8.52
